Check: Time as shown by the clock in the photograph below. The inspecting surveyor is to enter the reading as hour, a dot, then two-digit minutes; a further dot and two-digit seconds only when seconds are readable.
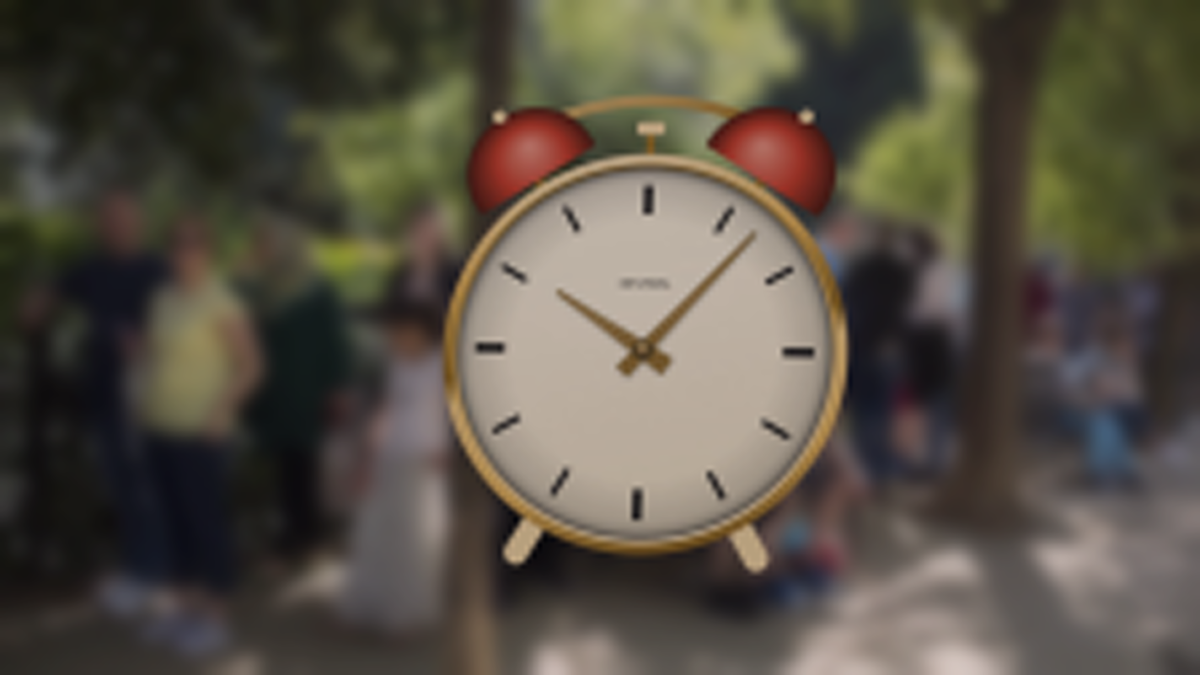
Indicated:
10.07
